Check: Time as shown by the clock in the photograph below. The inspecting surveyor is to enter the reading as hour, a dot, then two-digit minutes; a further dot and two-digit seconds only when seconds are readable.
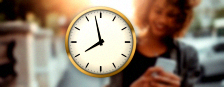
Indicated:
7.58
